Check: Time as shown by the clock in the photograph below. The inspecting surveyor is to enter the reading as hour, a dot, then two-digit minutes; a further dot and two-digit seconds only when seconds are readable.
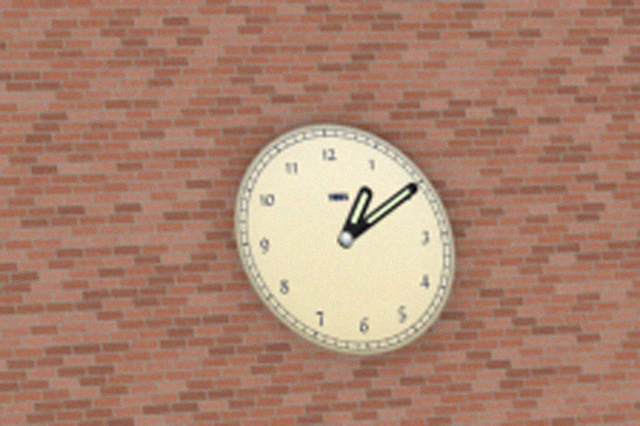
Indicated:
1.10
